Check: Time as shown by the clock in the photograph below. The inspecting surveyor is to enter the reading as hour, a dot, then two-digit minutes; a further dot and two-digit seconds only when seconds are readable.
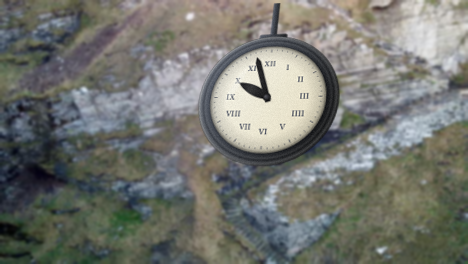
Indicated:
9.57
